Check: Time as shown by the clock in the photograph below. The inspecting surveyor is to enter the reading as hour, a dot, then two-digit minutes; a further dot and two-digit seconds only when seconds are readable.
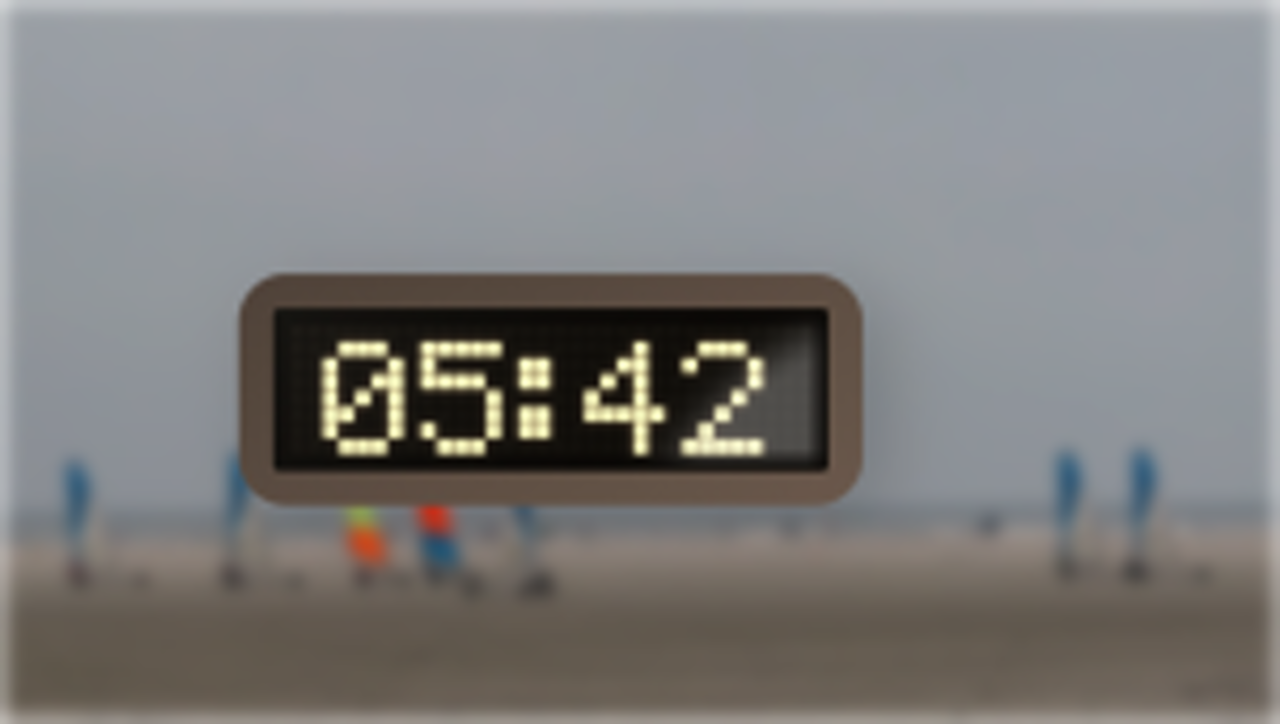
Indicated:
5.42
